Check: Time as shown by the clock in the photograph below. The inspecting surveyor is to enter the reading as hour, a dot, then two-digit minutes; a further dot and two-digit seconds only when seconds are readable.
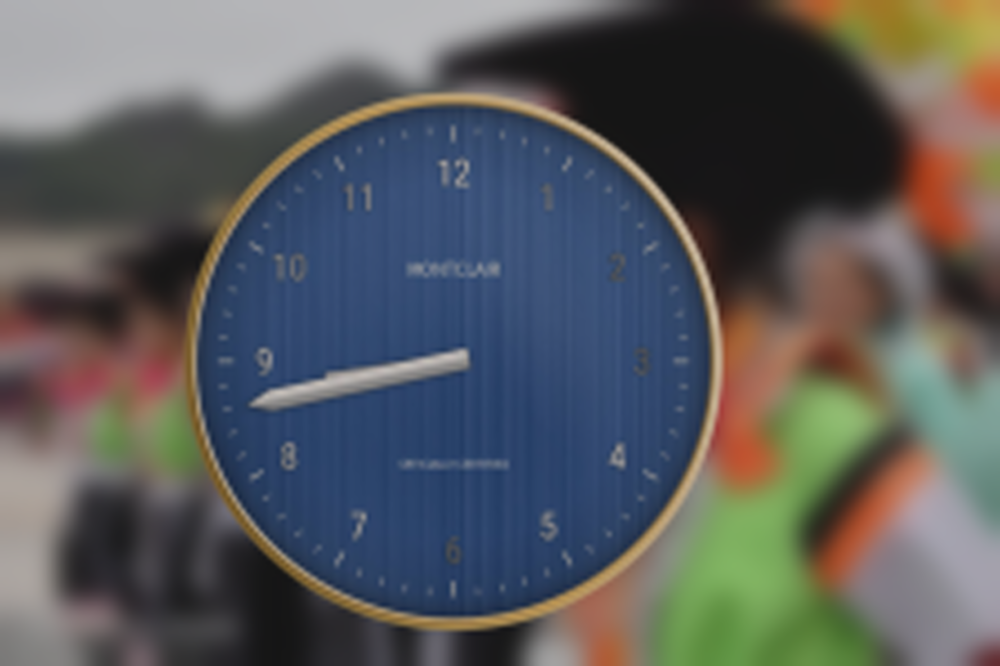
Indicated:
8.43
